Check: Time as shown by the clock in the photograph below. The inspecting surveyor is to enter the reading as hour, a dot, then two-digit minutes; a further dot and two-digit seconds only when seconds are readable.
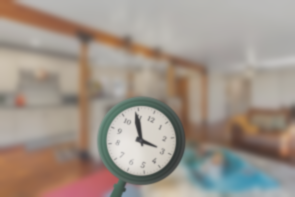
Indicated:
2.54
